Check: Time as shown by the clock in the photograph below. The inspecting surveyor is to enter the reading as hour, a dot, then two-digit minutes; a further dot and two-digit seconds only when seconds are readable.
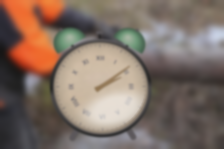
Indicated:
2.09
